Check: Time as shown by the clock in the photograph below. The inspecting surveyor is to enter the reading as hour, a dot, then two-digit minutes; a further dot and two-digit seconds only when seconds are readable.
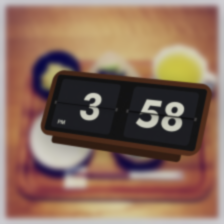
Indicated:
3.58
